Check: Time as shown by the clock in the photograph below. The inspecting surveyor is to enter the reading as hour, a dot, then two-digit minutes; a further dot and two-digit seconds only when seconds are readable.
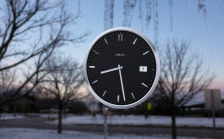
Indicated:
8.28
